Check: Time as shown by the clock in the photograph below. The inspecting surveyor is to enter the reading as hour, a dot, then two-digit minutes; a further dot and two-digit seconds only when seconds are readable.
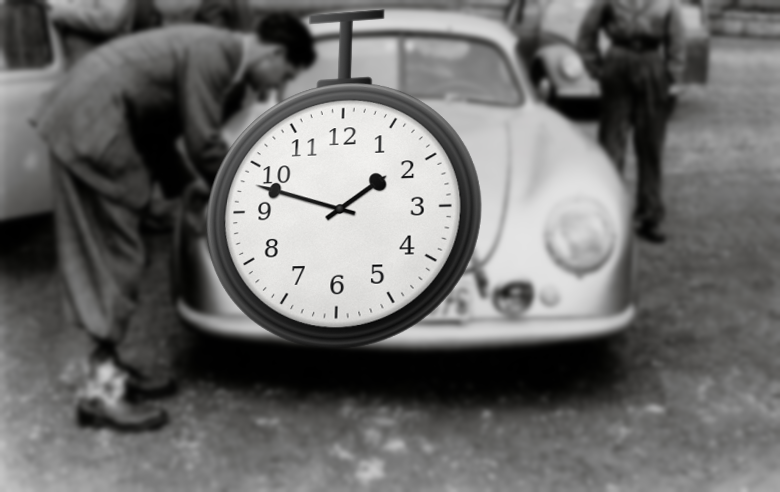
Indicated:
1.48
